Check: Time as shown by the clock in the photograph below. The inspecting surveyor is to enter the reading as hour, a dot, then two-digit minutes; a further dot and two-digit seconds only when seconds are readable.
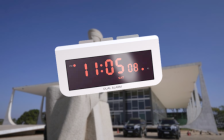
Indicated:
11.05.08
